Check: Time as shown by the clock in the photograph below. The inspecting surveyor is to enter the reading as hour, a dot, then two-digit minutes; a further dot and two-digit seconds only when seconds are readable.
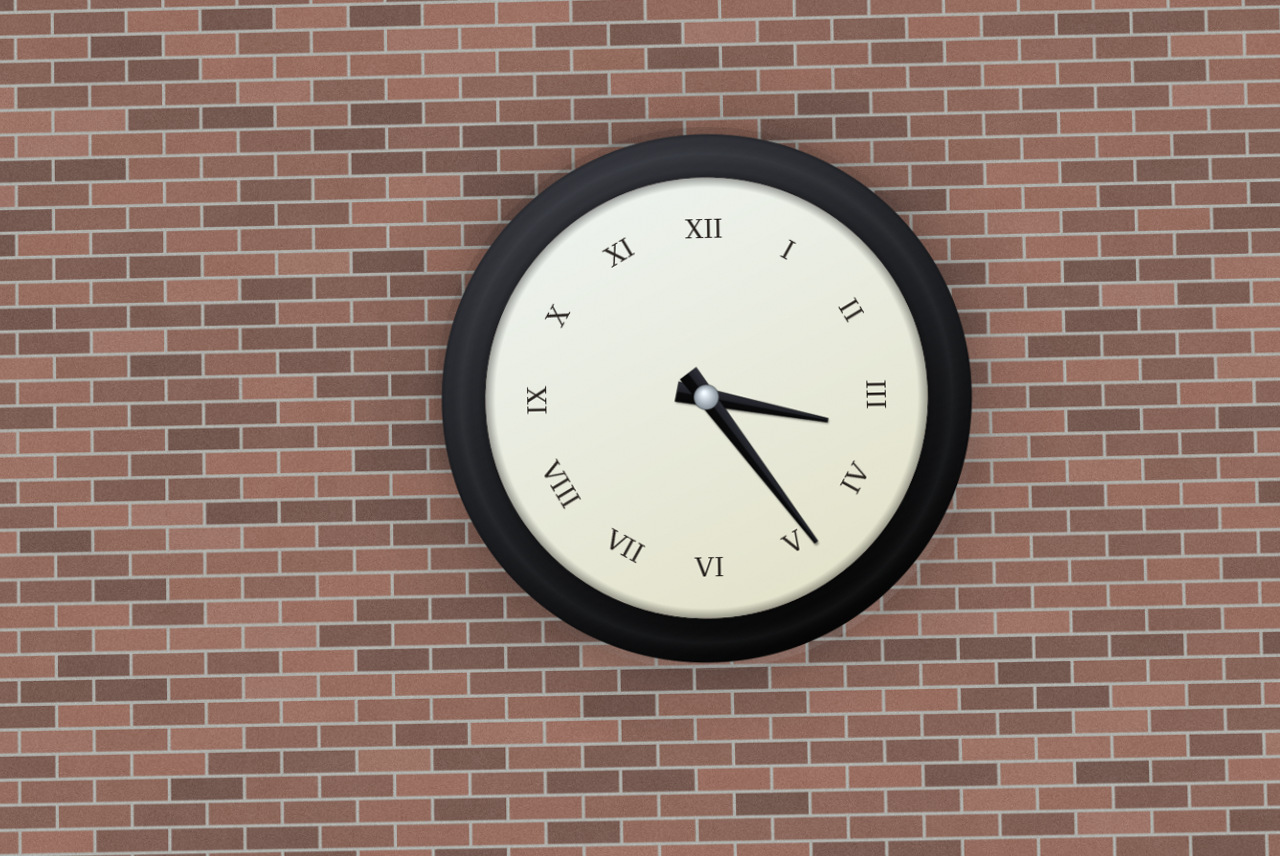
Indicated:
3.24
